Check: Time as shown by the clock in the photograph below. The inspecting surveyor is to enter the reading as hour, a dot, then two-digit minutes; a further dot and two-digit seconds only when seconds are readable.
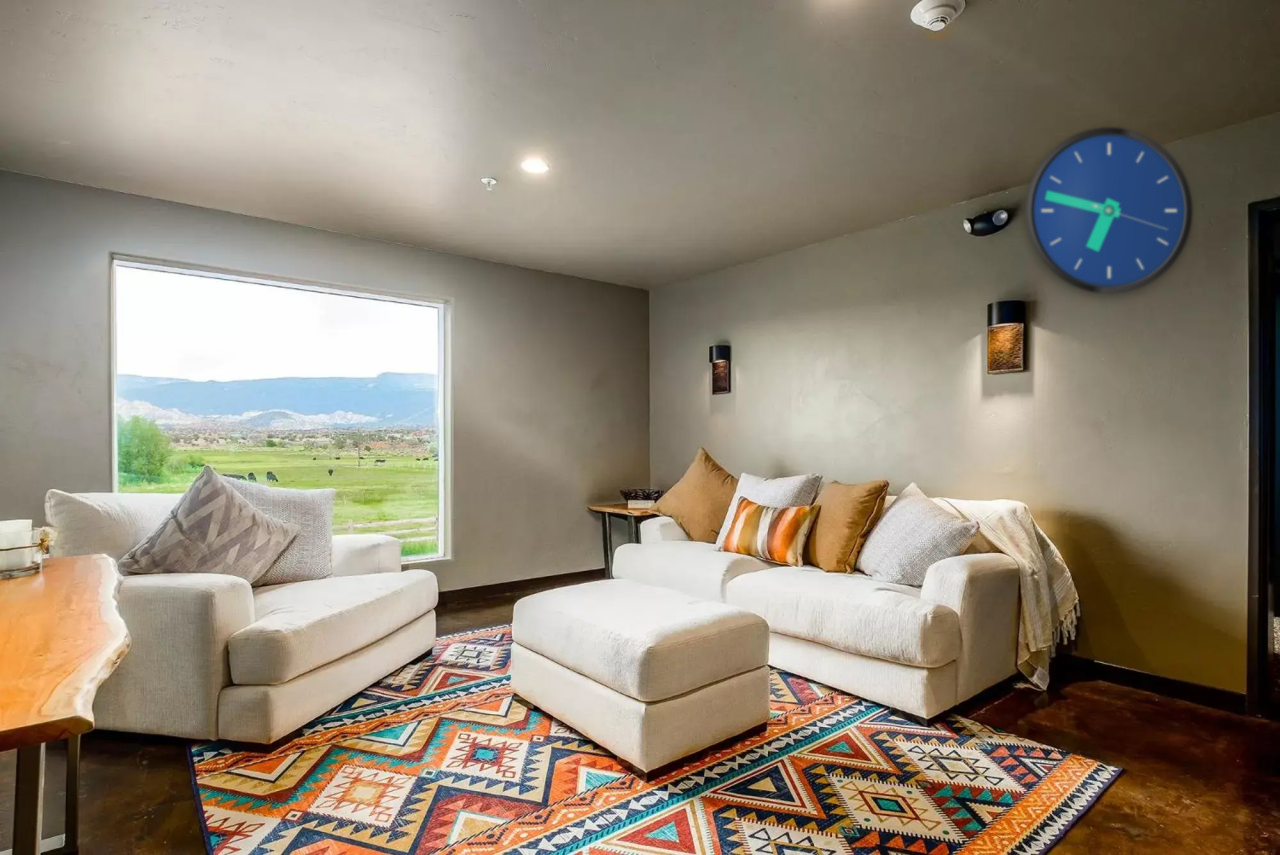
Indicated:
6.47.18
